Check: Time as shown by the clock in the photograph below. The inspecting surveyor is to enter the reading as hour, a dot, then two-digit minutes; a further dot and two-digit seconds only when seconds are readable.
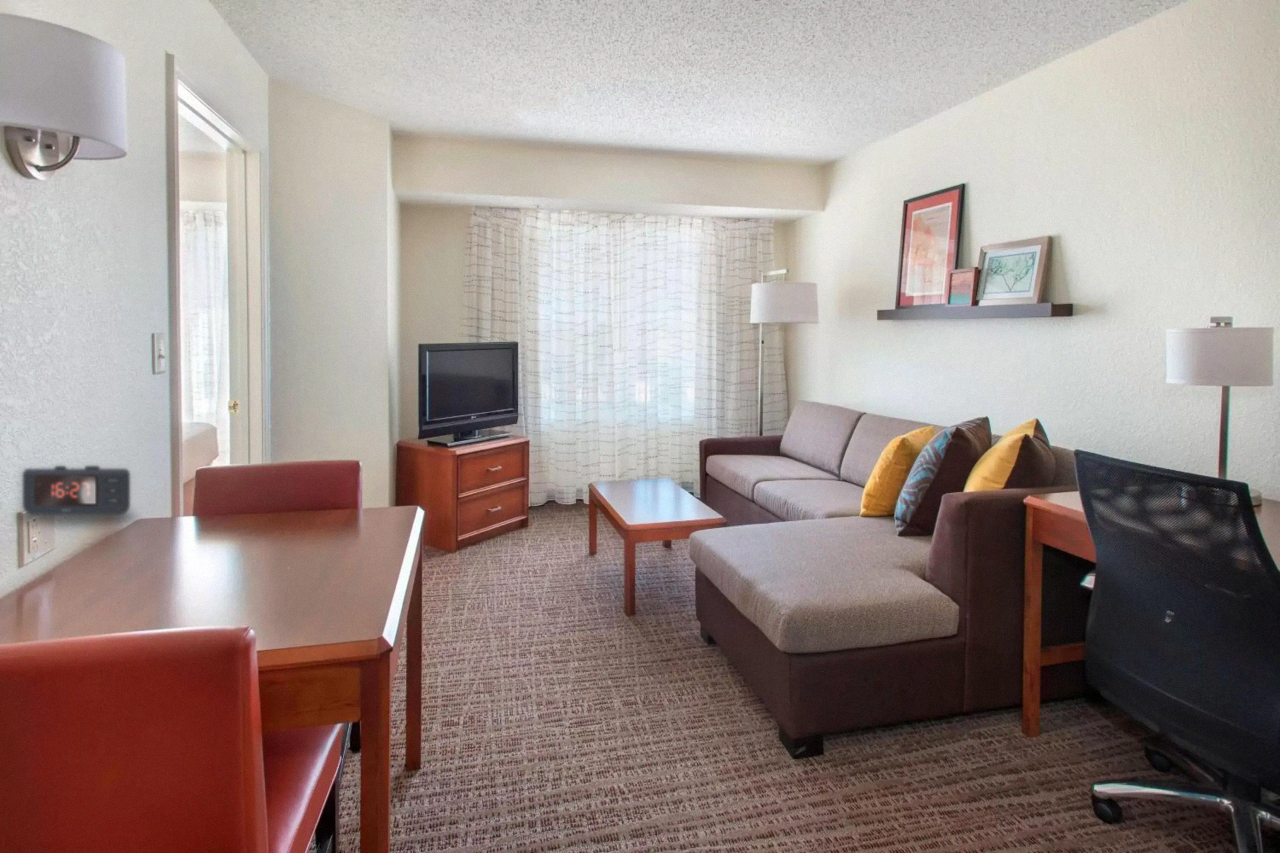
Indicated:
16.27
